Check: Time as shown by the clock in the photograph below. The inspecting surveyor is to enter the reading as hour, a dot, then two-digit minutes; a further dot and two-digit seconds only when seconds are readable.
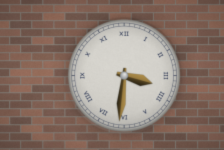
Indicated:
3.31
